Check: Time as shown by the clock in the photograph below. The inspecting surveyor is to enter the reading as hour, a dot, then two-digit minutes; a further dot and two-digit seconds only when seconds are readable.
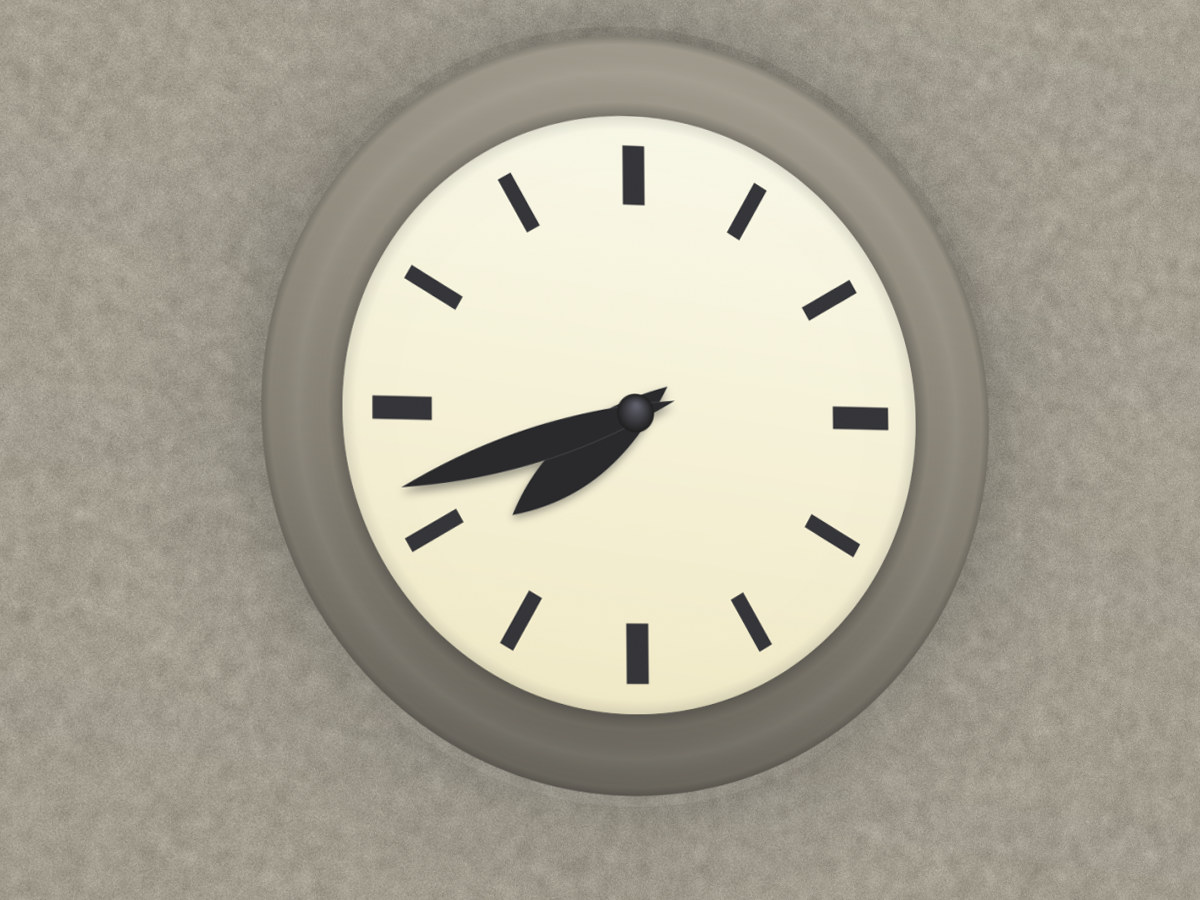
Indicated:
7.42
